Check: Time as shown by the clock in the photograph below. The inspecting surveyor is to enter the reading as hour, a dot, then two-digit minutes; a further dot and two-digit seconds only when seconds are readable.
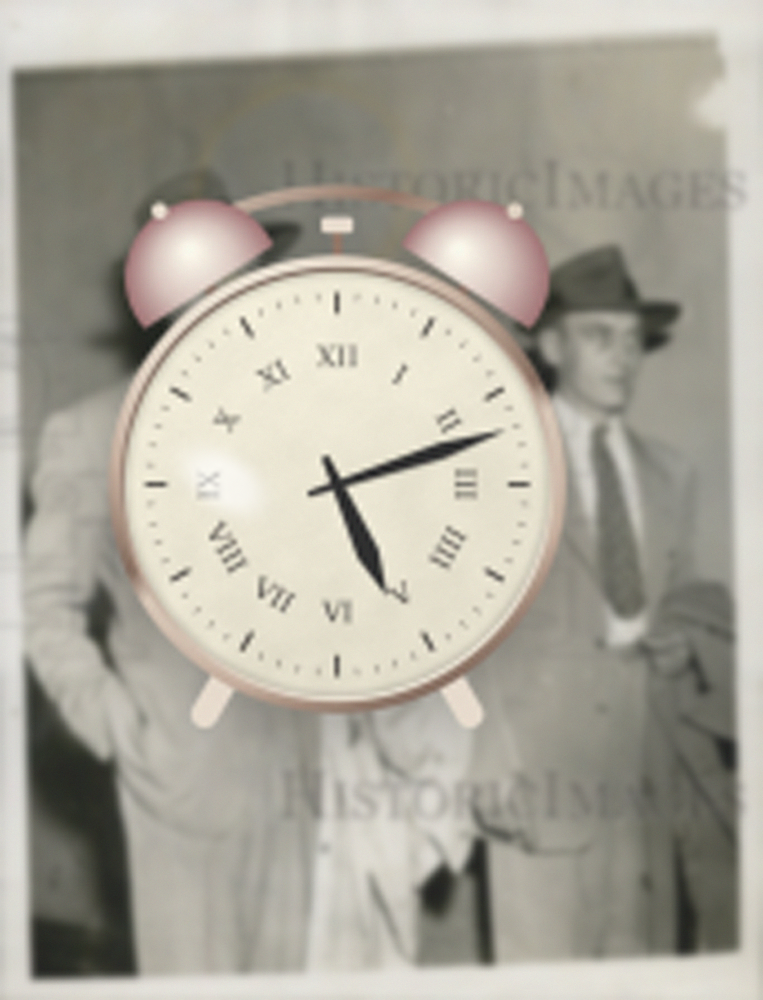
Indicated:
5.12
